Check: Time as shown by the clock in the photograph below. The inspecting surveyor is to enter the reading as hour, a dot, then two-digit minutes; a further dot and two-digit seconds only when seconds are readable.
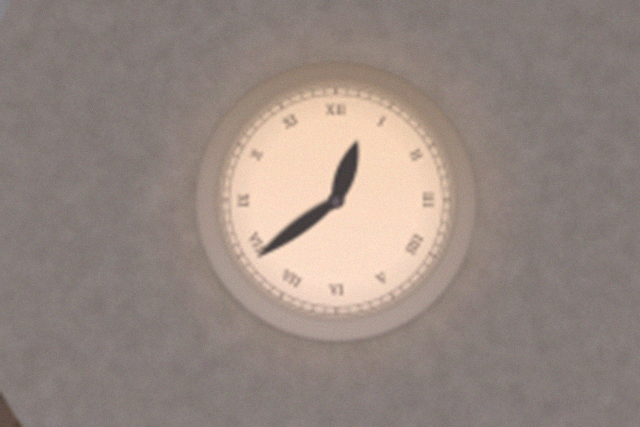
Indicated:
12.39
